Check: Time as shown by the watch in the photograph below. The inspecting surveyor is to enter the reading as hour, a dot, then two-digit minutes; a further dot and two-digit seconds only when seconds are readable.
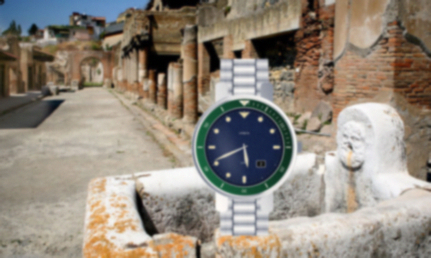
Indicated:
5.41
